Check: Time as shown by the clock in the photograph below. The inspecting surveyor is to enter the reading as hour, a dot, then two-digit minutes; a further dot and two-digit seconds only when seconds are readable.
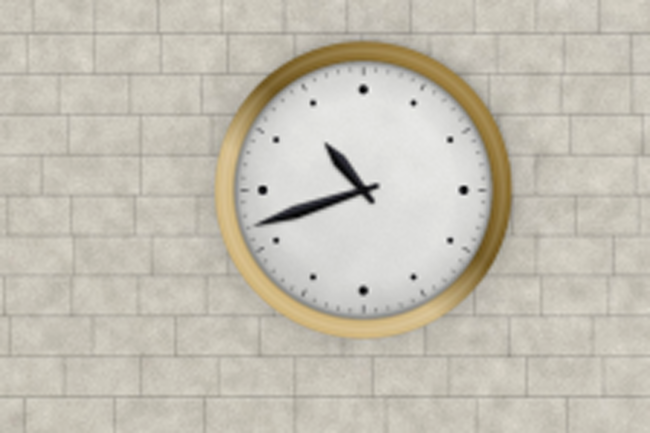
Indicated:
10.42
